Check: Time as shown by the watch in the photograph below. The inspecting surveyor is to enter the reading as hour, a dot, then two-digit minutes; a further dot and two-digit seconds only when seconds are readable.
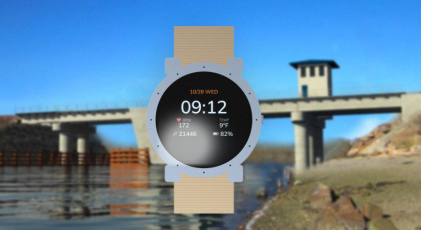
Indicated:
9.12
